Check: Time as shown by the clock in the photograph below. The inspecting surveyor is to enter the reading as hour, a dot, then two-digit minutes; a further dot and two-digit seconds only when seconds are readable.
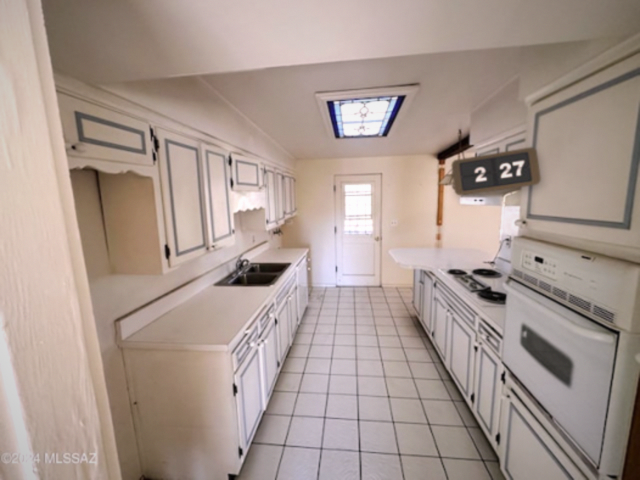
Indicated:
2.27
